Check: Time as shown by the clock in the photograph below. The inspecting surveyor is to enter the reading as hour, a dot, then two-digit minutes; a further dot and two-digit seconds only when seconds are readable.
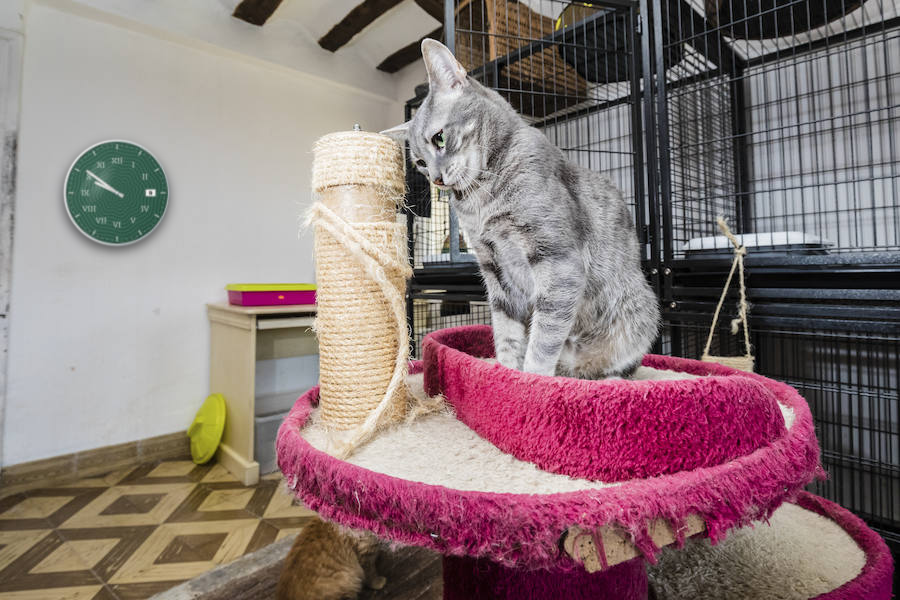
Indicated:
9.51
